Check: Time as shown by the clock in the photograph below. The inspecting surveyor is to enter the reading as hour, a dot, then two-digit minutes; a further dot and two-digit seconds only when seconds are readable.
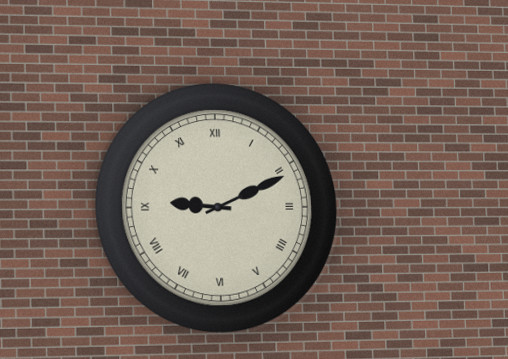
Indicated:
9.11
